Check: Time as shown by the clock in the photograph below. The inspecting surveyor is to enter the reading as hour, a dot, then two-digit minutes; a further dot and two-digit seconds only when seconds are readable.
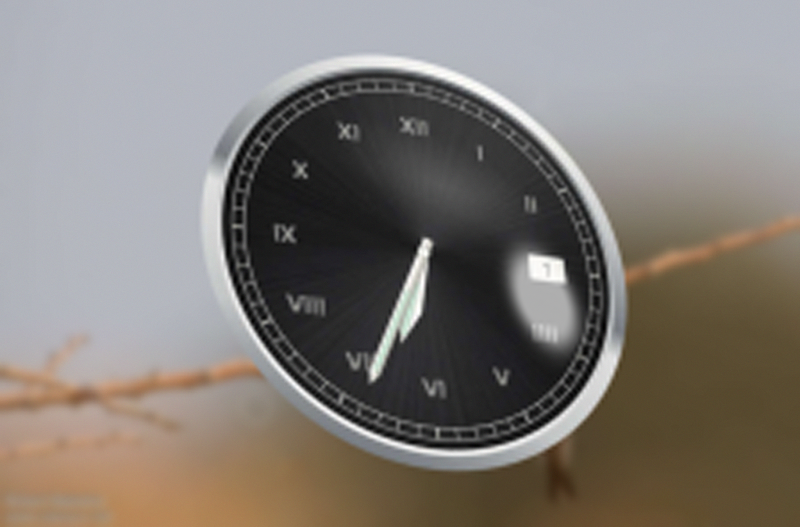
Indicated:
6.34
